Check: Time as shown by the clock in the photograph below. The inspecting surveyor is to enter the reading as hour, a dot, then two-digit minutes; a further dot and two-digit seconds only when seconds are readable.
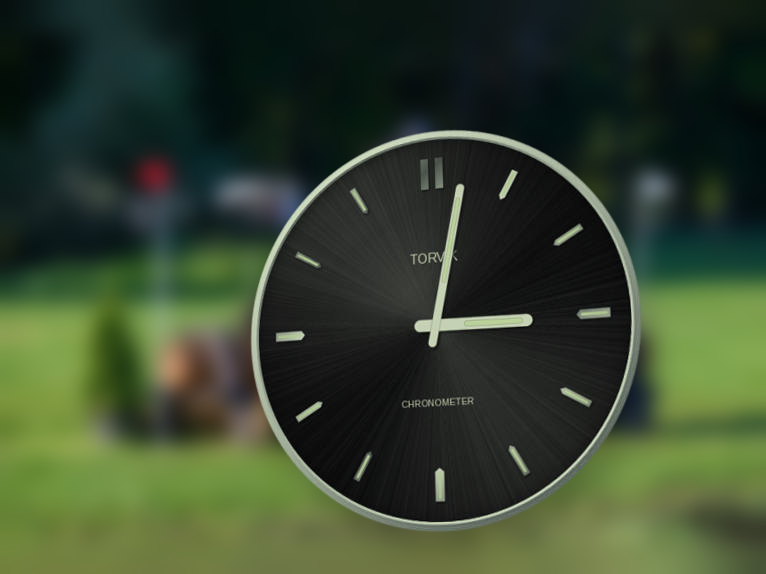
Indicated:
3.02
